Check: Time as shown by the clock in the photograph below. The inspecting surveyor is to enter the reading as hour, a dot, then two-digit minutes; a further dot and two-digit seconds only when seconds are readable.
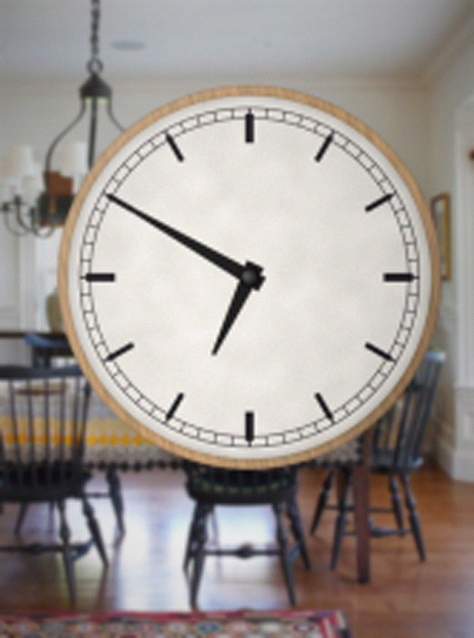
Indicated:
6.50
